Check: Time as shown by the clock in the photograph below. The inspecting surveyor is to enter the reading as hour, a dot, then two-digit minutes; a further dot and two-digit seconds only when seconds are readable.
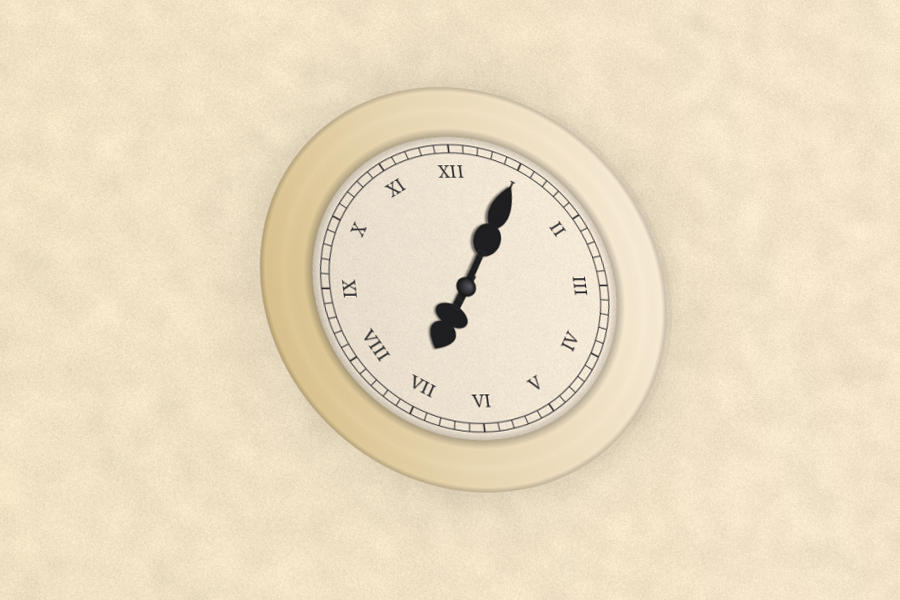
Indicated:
7.05
